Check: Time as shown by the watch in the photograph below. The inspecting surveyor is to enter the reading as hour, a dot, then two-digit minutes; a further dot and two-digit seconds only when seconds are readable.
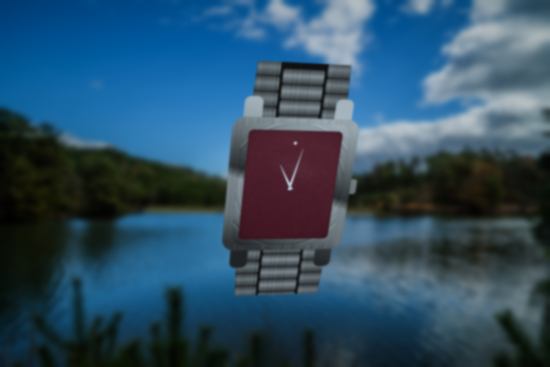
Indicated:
11.02
